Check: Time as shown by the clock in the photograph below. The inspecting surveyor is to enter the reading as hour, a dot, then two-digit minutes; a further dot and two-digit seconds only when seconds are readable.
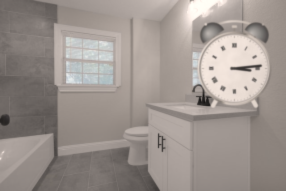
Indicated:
3.14
